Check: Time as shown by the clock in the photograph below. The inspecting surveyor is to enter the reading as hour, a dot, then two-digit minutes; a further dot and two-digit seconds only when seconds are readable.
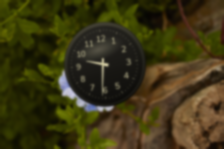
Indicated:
9.31
